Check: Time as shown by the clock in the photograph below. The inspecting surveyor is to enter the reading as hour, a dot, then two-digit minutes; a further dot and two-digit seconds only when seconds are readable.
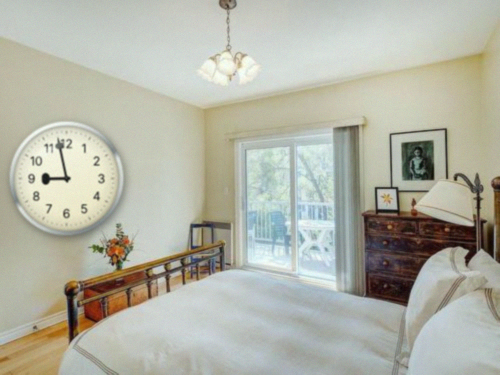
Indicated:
8.58
